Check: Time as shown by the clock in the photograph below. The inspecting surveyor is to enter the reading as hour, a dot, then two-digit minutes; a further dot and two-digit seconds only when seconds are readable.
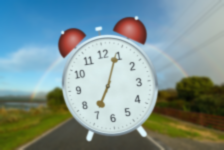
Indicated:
7.04
